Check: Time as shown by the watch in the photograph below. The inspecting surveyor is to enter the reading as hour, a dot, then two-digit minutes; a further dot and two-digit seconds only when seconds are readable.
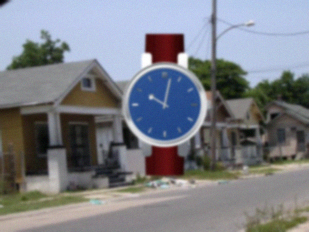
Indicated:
10.02
